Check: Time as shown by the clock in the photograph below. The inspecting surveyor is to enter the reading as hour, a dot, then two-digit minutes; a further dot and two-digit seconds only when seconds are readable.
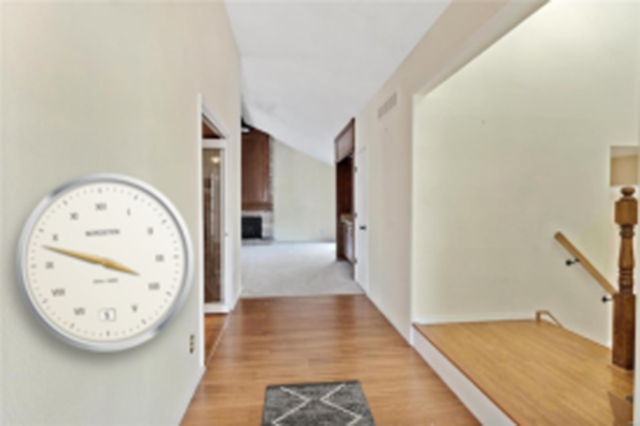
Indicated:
3.48
